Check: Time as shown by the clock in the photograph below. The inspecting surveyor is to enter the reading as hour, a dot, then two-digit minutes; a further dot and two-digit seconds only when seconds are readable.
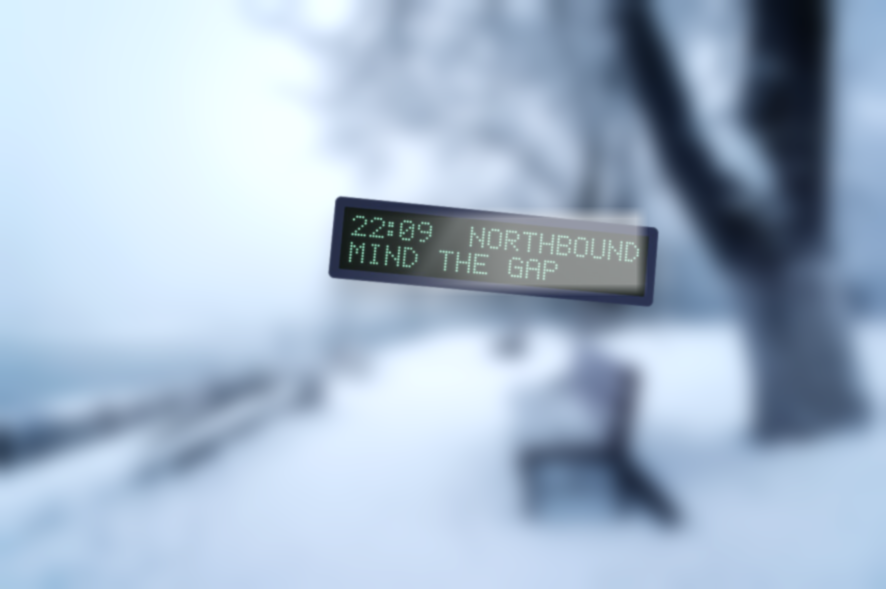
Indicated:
22.09
